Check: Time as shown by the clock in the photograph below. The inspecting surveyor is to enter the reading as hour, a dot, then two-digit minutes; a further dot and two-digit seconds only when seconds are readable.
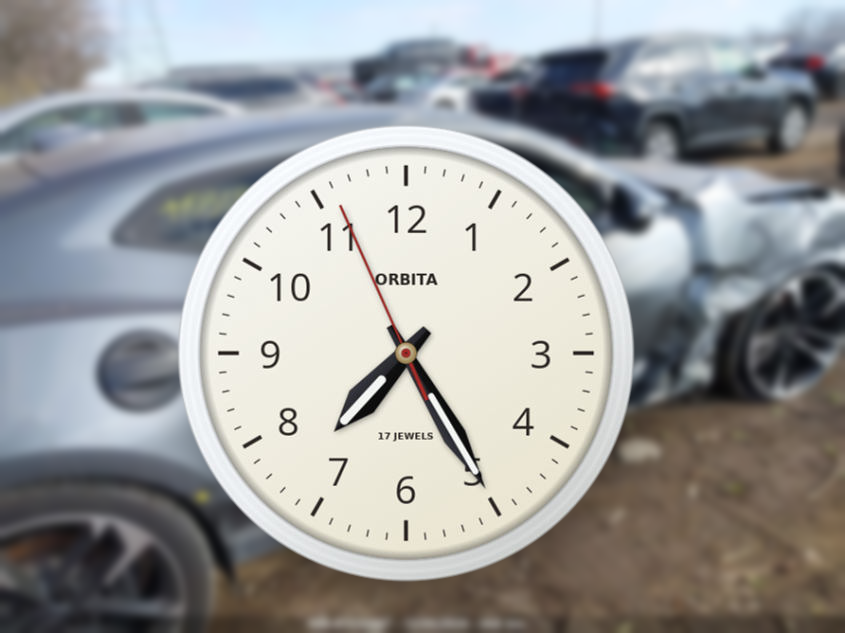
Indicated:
7.24.56
